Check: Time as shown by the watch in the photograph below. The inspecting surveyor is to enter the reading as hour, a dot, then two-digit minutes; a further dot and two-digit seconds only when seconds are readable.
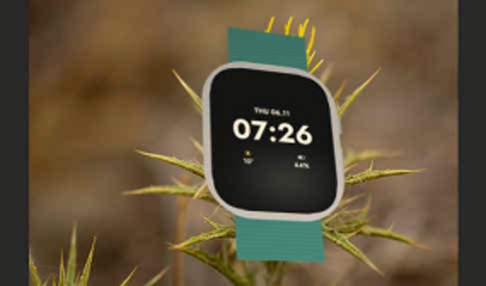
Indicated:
7.26
